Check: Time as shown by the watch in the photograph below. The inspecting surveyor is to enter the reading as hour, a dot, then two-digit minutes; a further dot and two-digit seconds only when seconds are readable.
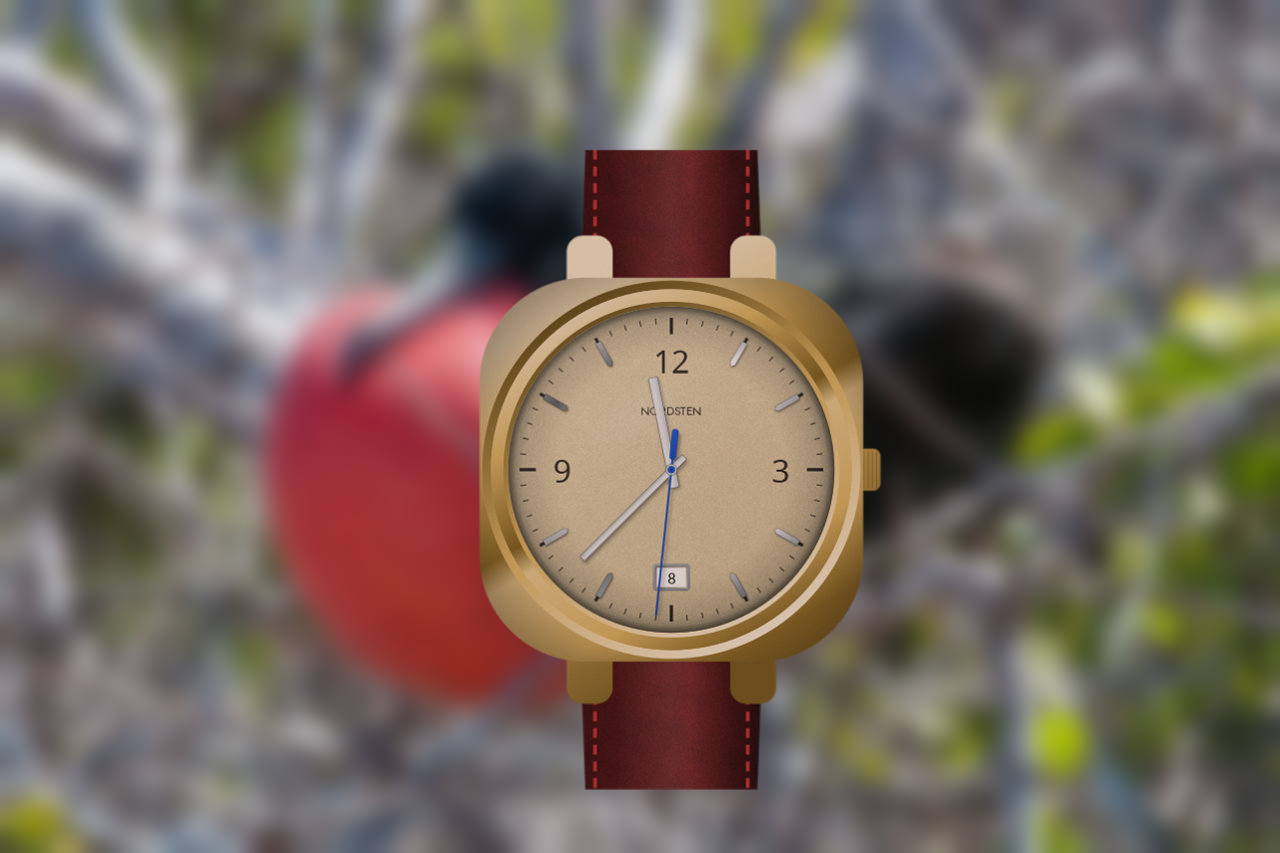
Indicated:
11.37.31
